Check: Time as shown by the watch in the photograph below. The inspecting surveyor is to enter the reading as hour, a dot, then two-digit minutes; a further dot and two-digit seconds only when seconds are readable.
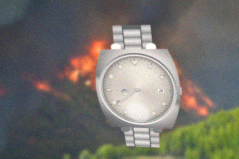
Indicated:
8.39
